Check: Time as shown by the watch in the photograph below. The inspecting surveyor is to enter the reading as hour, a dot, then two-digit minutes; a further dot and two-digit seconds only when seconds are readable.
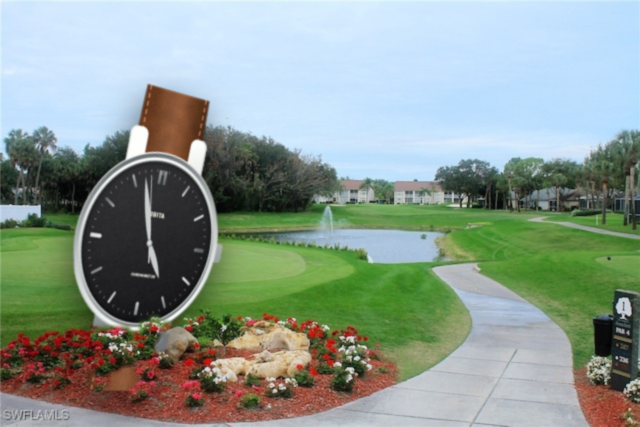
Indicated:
4.56.58
